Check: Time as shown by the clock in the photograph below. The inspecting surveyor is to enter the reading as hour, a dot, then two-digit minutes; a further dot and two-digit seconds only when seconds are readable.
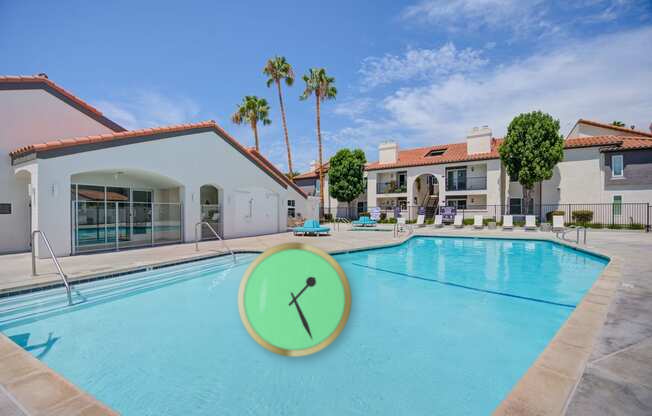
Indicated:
1.26
